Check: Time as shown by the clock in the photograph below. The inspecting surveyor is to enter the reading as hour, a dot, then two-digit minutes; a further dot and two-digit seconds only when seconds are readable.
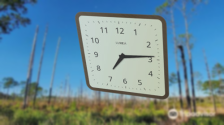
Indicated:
7.14
